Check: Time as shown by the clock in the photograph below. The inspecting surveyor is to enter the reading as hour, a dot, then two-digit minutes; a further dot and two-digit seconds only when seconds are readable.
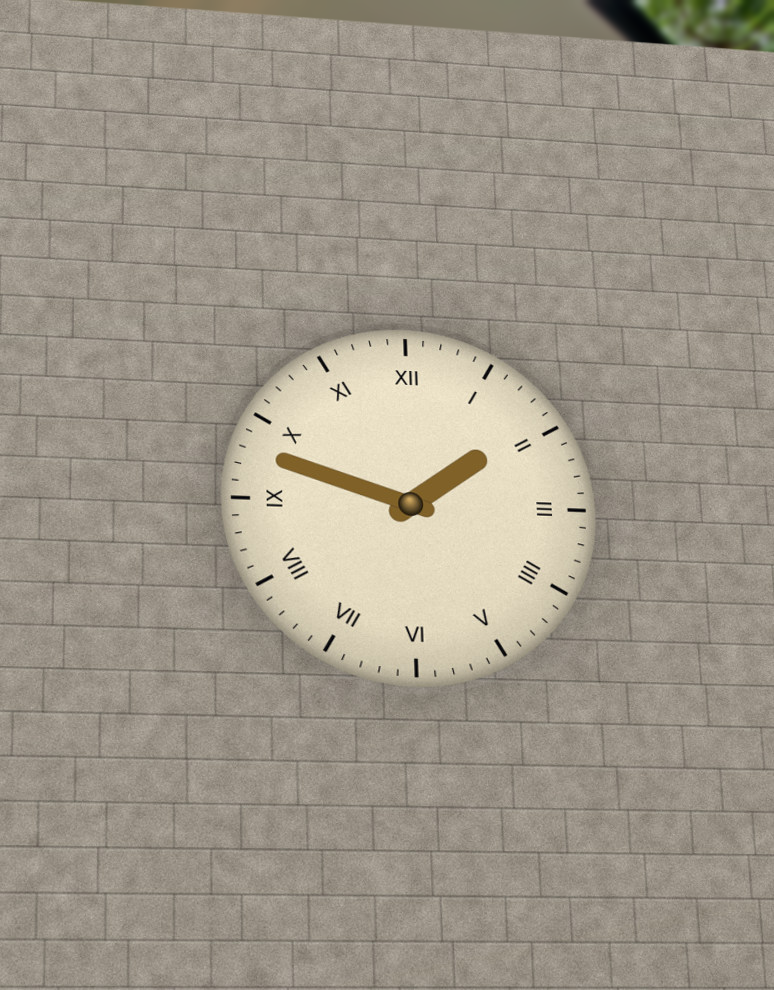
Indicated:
1.48
